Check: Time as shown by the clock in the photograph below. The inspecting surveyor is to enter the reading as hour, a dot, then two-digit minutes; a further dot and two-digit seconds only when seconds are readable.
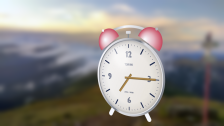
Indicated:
7.15
